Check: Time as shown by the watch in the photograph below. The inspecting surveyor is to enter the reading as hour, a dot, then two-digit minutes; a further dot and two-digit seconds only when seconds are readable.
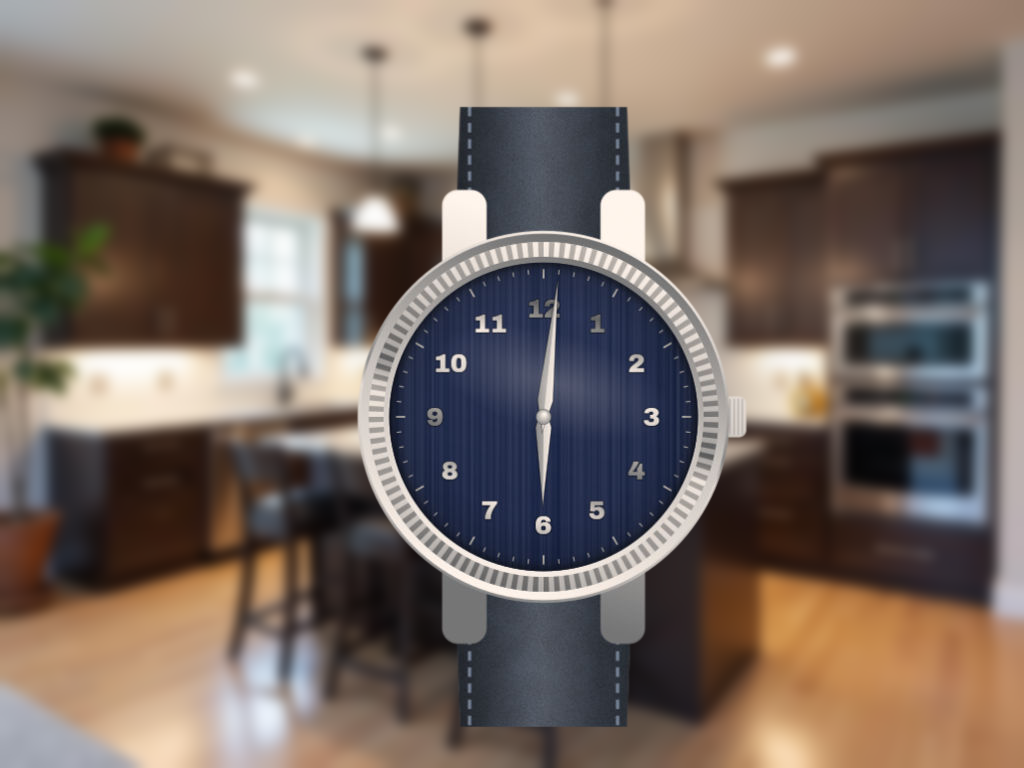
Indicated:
6.01
